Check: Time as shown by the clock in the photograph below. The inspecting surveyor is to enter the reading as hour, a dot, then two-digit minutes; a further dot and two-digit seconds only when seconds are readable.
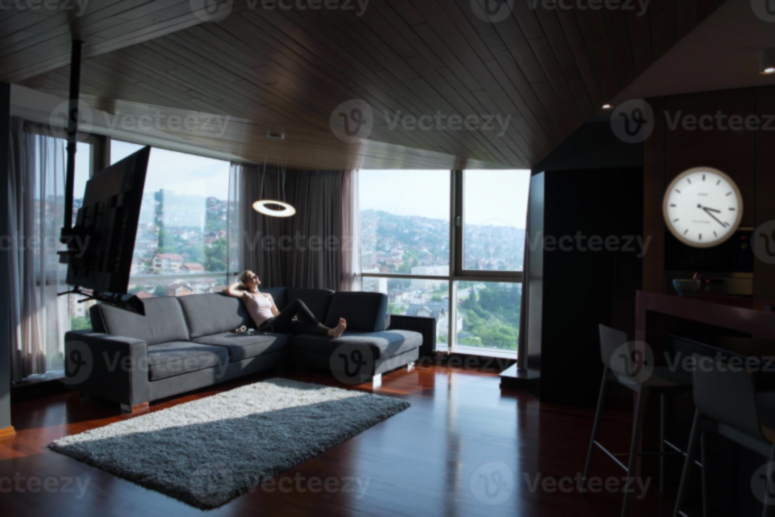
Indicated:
3.21
